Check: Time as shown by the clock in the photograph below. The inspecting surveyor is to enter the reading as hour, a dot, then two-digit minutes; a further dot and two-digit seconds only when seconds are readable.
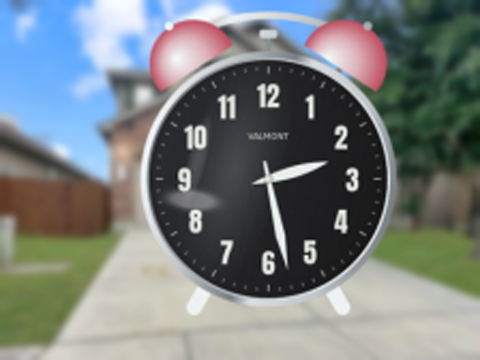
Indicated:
2.28
